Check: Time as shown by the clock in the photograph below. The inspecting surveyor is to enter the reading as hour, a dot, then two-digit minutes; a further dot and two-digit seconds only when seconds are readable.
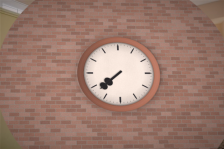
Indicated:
7.38
